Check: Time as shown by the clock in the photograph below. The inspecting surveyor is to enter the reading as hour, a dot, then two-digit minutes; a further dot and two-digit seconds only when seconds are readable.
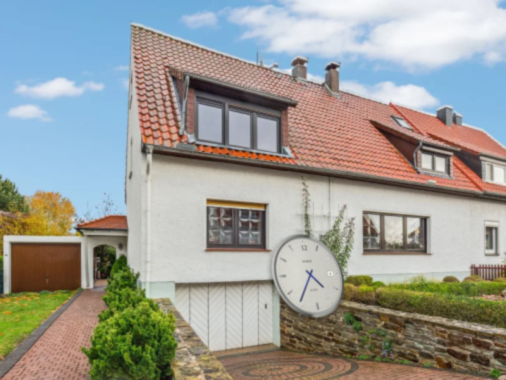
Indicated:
4.36
